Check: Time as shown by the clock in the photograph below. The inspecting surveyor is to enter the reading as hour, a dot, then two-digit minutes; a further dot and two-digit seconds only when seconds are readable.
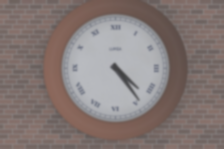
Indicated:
4.24
